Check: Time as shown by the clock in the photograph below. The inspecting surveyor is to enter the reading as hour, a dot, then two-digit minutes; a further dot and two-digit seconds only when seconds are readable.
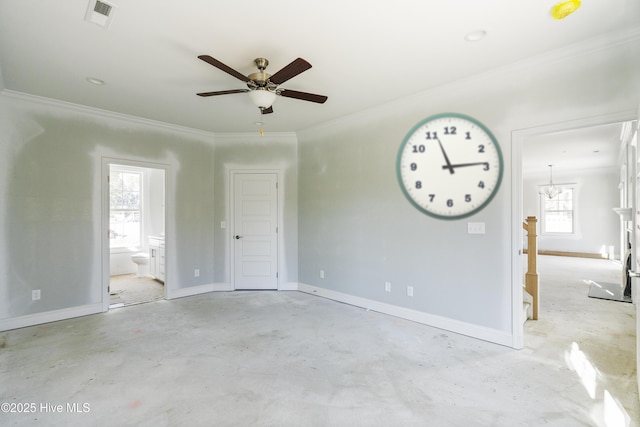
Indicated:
11.14
